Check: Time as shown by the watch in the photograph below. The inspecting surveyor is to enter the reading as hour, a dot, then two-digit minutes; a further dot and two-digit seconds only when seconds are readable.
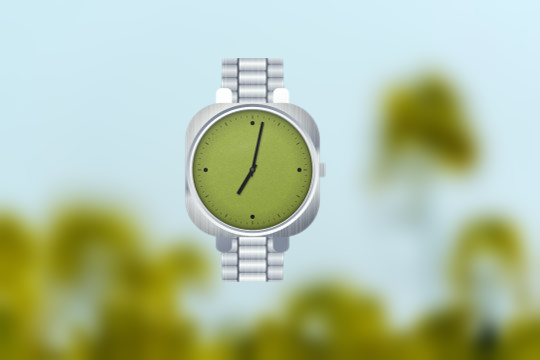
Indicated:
7.02
